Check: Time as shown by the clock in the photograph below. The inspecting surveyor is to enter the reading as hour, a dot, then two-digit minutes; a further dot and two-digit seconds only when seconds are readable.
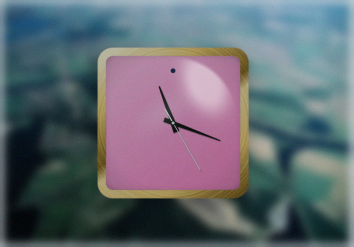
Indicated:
11.18.25
